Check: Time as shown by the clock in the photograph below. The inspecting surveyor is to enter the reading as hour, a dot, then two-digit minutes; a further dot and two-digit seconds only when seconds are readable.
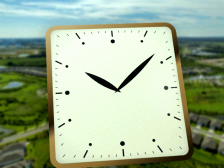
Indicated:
10.08
